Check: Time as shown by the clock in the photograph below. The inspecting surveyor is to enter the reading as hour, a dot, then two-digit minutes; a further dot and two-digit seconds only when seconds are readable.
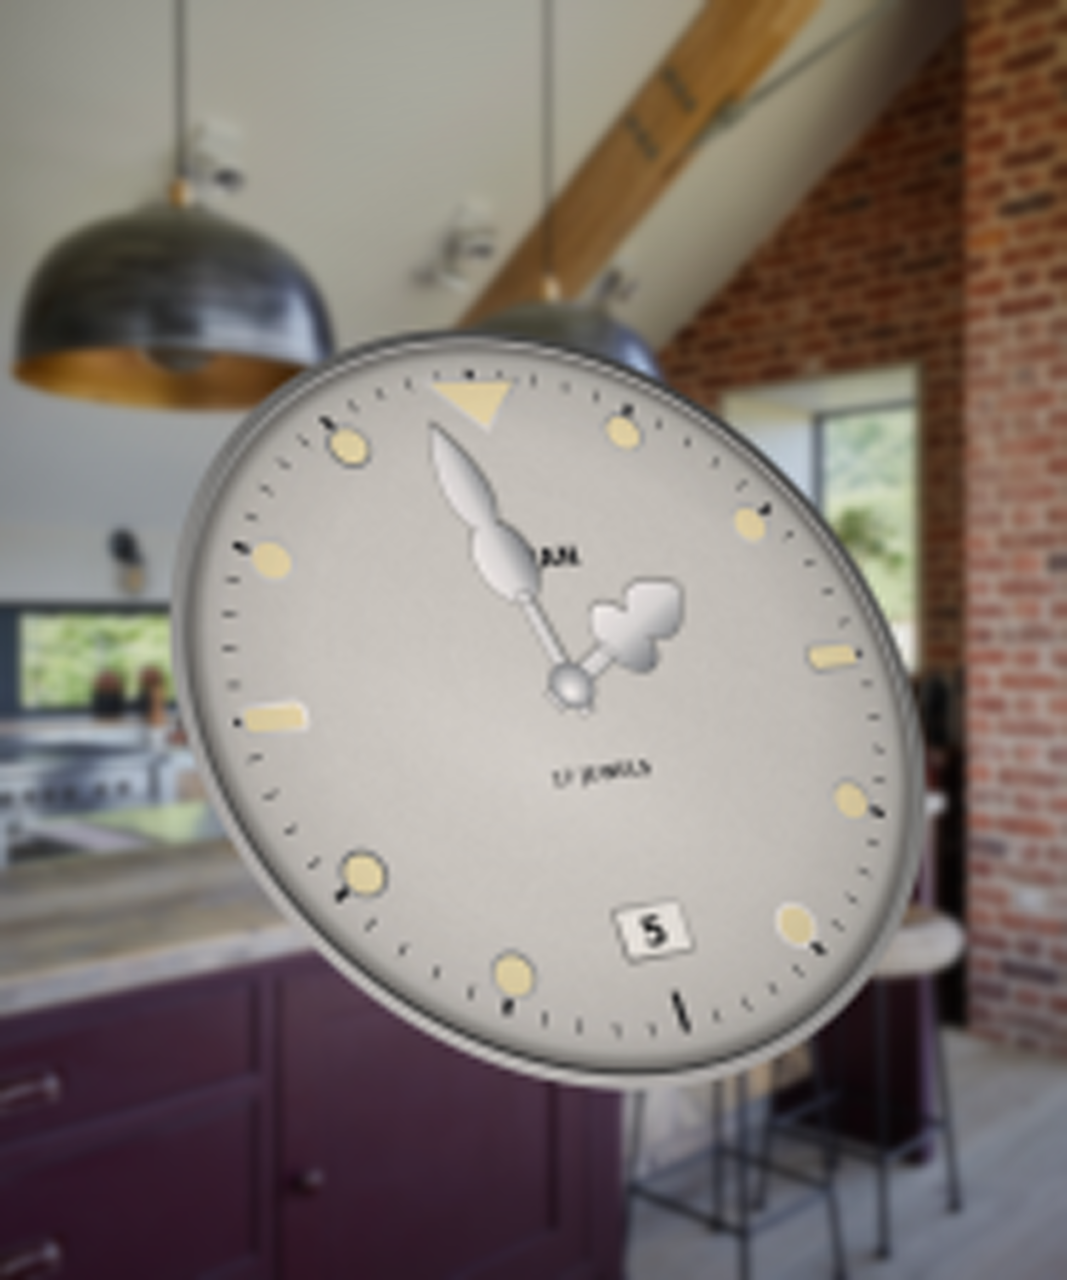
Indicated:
1.58
